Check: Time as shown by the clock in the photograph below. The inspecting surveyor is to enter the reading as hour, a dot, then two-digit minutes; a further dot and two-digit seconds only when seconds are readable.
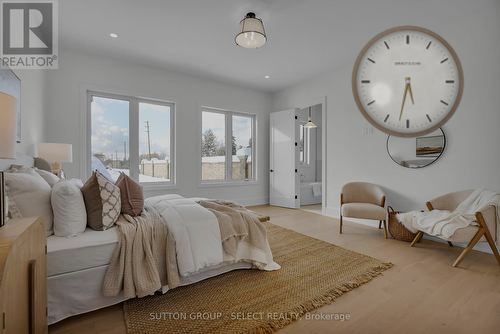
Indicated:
5.32
